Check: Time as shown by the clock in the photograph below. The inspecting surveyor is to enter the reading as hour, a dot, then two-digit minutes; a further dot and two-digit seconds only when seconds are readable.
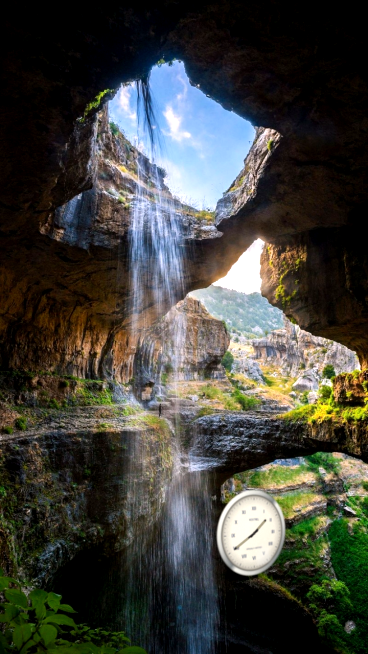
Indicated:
1.40
